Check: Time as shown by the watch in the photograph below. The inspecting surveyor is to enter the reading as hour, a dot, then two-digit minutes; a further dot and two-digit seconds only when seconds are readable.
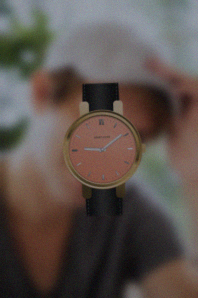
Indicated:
9.09
